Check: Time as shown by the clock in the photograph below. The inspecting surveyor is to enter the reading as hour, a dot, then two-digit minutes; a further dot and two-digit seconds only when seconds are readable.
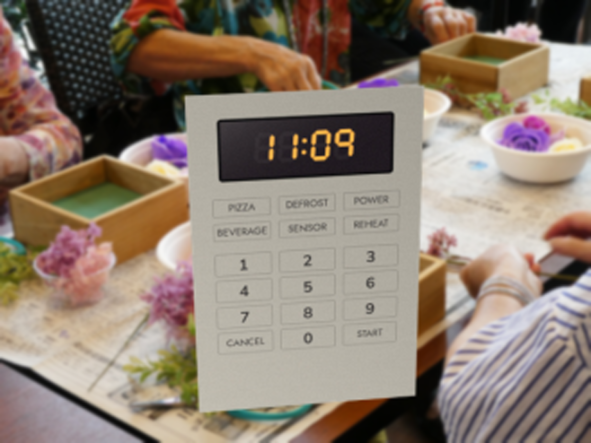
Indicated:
11.09
